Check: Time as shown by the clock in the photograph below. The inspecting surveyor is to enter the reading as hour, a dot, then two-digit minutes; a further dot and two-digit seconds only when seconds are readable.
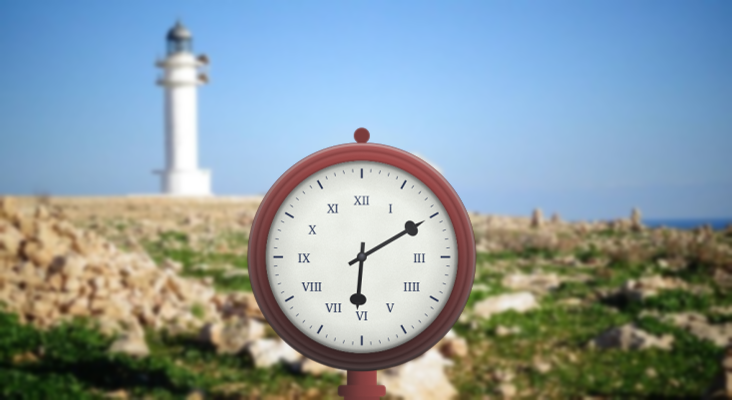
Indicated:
6.10
